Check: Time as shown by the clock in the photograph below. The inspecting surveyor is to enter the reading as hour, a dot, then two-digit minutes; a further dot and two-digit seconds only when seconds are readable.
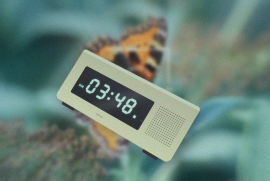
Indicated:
3.48
